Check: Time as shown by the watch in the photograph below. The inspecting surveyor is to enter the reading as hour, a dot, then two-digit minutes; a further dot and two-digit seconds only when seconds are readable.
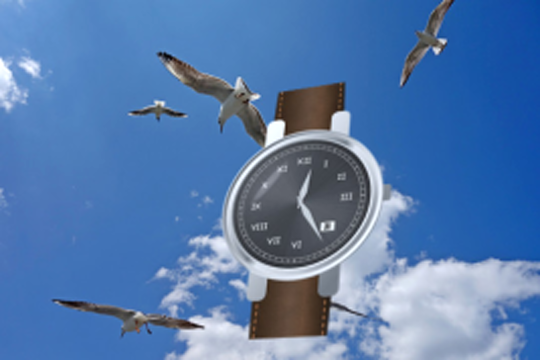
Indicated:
12.25
